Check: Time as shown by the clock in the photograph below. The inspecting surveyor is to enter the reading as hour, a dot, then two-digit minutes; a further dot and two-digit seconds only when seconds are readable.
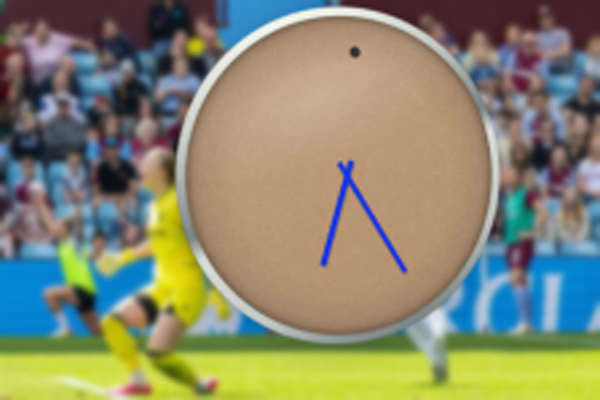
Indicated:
6.24
